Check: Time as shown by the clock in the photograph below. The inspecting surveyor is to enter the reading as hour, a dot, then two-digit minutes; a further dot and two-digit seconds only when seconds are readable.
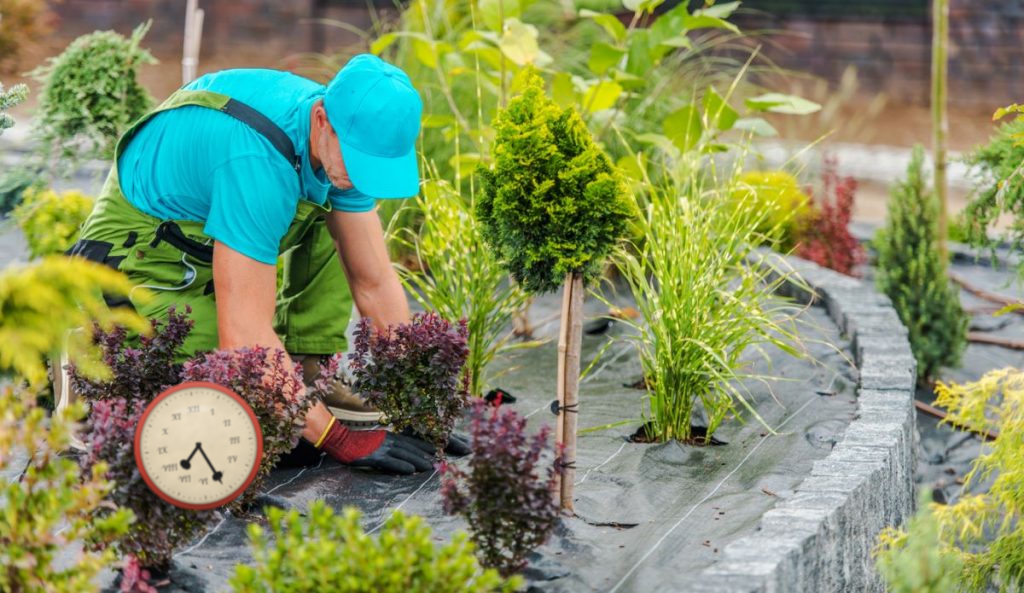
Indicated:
7.26
